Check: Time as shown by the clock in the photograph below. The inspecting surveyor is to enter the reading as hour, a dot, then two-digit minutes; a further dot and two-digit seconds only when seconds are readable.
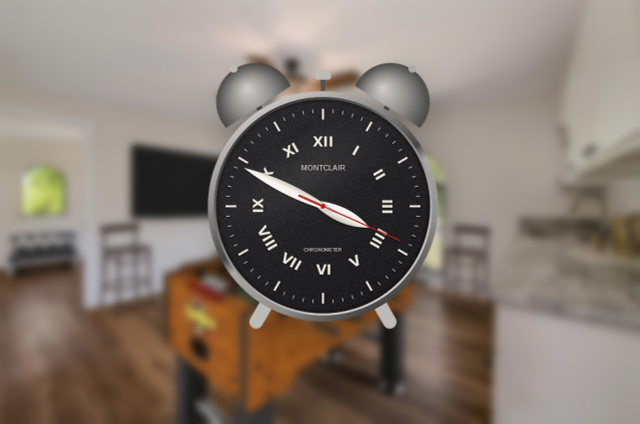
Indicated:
3.49.19
